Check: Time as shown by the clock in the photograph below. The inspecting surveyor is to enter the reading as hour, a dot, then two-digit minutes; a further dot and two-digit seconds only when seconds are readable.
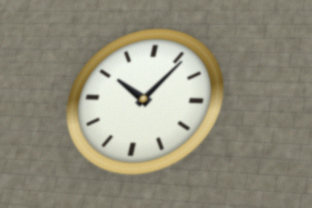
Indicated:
10.06
